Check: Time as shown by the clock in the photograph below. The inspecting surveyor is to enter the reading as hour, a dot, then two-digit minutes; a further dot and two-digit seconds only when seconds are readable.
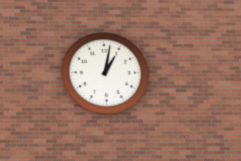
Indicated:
1.02
